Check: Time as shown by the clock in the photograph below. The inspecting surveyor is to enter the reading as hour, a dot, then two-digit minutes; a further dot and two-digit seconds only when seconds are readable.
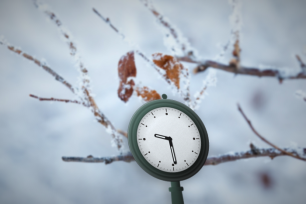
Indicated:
9.29
